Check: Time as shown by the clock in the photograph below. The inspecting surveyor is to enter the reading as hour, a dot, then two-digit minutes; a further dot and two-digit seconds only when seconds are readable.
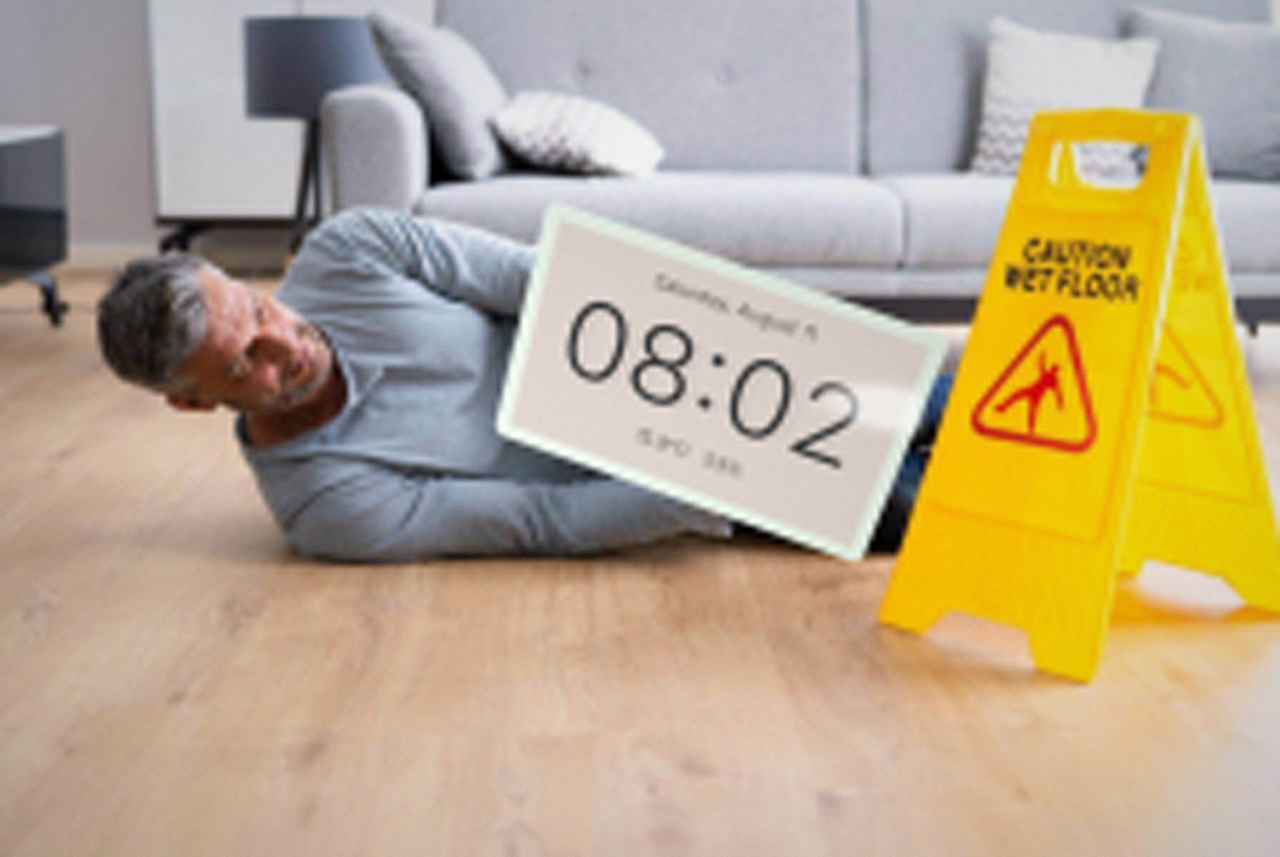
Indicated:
8.02
